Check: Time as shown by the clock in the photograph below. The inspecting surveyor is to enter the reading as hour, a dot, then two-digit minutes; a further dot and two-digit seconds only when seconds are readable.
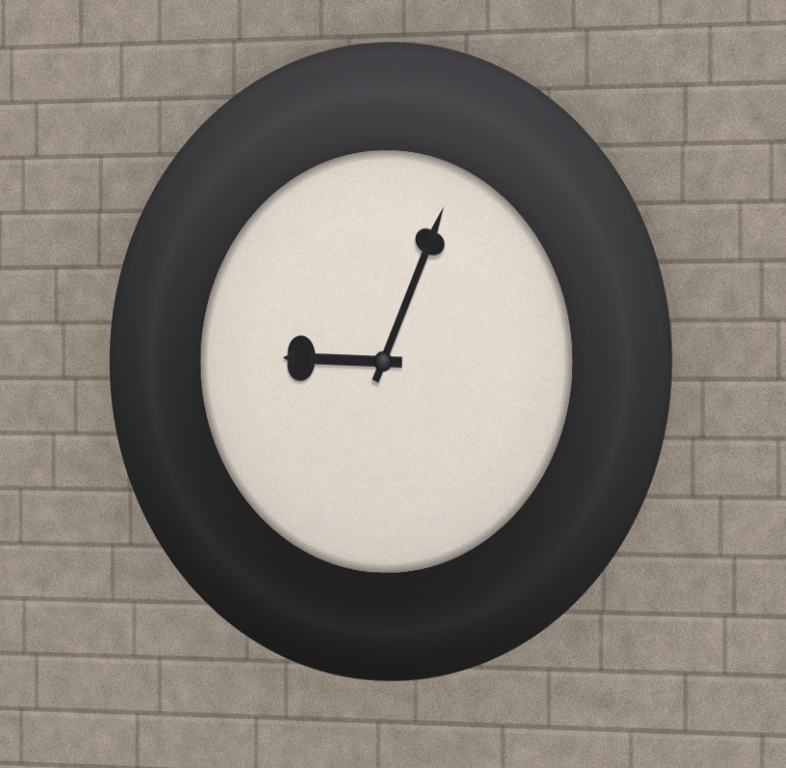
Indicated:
9.04
